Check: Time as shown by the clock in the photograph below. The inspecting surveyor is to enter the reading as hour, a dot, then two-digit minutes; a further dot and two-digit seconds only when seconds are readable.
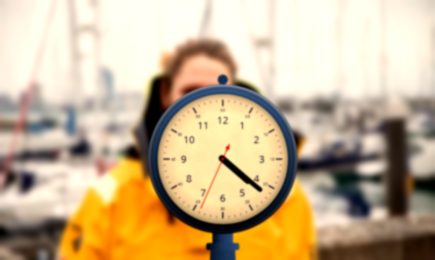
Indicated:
4.21.34
